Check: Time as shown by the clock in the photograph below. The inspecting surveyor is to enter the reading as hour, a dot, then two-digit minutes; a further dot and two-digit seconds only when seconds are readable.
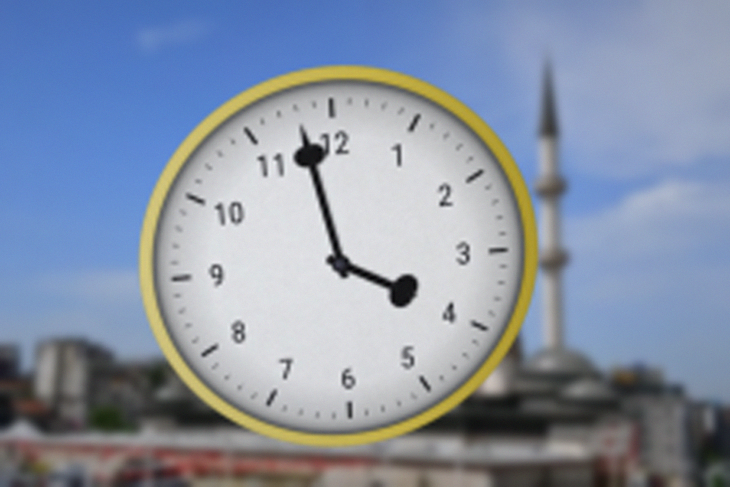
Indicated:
3.58
